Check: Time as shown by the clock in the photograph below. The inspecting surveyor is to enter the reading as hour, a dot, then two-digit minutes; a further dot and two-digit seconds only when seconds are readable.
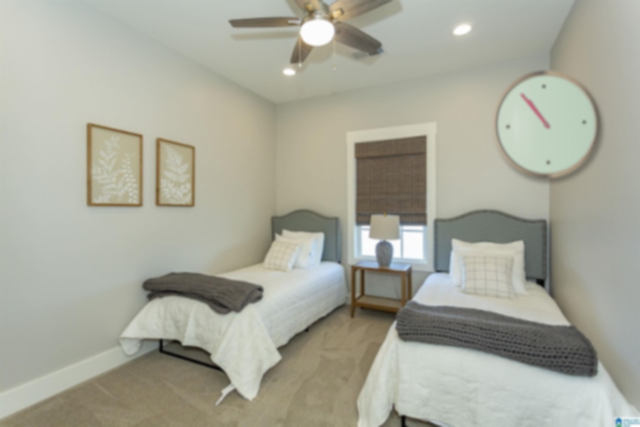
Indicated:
10.54
